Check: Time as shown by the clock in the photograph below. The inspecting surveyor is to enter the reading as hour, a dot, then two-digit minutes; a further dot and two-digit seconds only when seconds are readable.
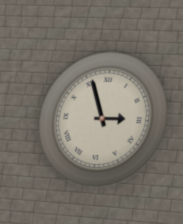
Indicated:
2.56
